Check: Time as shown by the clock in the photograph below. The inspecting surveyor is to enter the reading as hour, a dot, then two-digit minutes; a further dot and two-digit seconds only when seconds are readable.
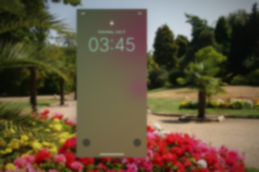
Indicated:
3.45
